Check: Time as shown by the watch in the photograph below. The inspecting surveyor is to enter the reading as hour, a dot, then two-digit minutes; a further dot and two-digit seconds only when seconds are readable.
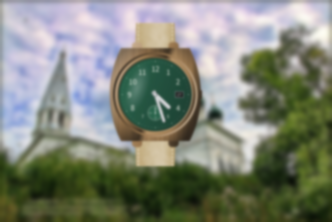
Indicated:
4.27
